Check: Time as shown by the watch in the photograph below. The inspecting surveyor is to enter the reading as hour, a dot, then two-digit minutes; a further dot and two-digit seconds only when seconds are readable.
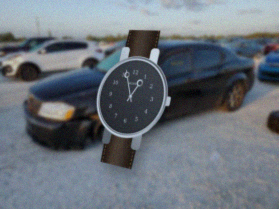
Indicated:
12.56
